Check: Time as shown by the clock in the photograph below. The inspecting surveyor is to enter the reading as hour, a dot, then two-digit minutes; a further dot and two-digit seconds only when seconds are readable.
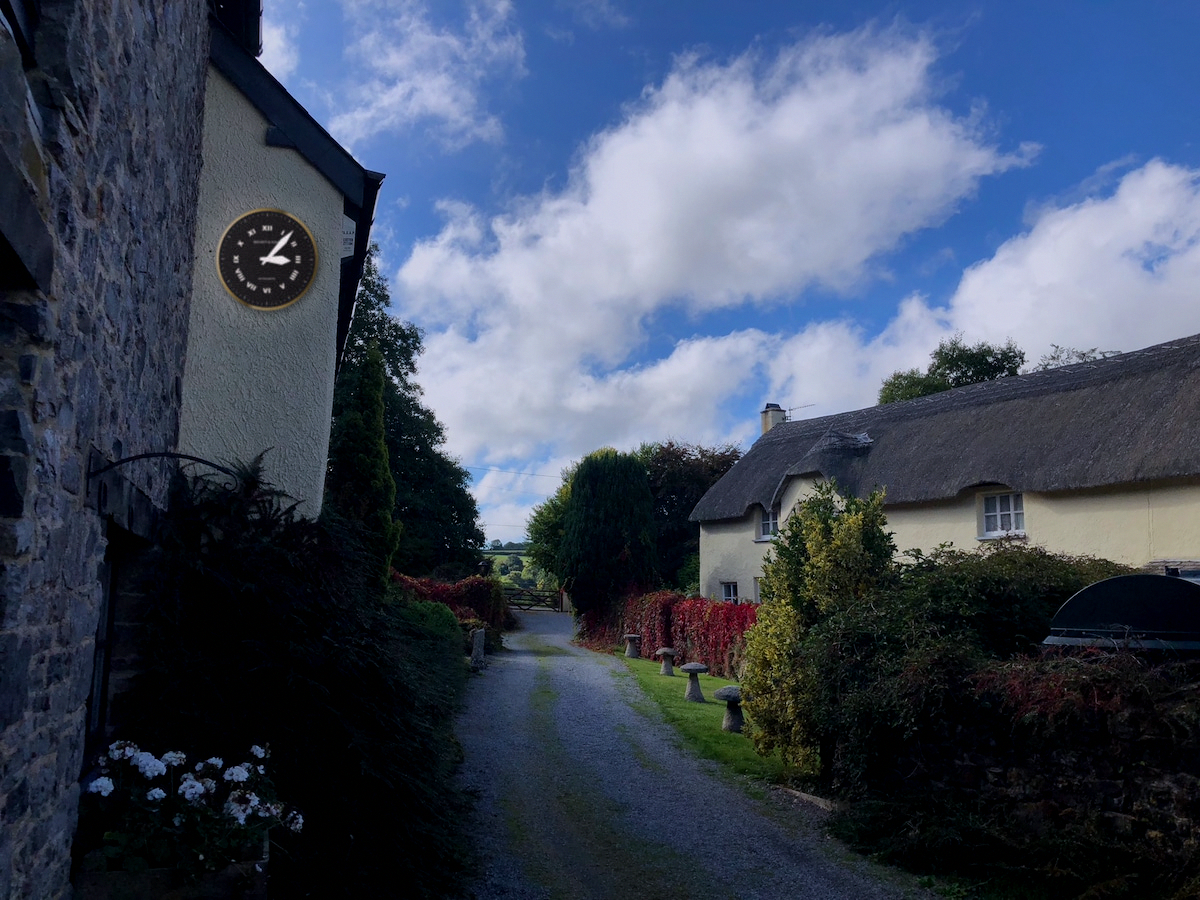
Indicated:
3.07
